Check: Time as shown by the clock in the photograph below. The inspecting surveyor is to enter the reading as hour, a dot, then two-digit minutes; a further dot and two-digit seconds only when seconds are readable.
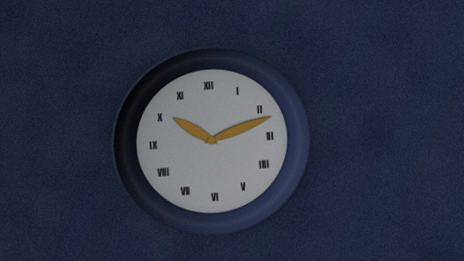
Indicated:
10.12
